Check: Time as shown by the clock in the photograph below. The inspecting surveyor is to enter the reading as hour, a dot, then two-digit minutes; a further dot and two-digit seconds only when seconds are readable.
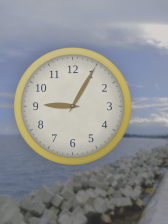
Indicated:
9.05
